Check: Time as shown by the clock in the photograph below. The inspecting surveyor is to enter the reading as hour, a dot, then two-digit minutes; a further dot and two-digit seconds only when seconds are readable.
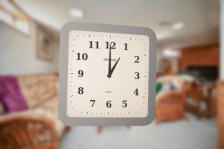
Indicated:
1.00
